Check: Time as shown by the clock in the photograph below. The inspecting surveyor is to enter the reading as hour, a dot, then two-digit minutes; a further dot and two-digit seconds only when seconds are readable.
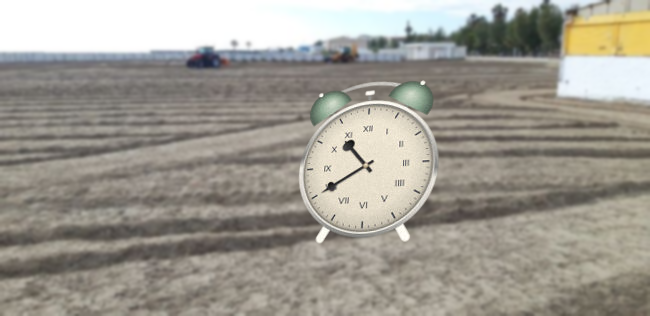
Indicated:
10.40
